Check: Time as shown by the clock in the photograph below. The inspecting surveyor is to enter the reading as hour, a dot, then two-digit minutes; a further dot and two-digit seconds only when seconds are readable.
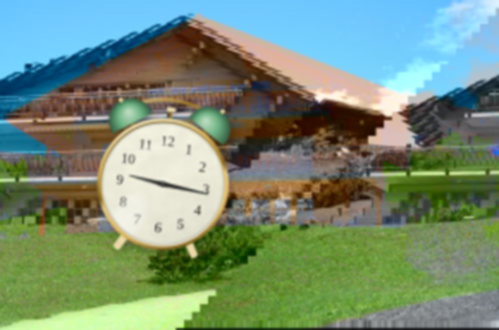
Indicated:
9.16
